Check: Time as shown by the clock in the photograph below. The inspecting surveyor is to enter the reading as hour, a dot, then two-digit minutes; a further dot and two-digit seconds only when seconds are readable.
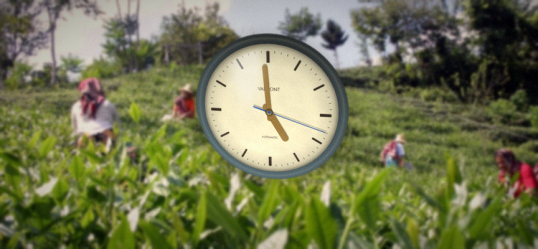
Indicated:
4.59.18
